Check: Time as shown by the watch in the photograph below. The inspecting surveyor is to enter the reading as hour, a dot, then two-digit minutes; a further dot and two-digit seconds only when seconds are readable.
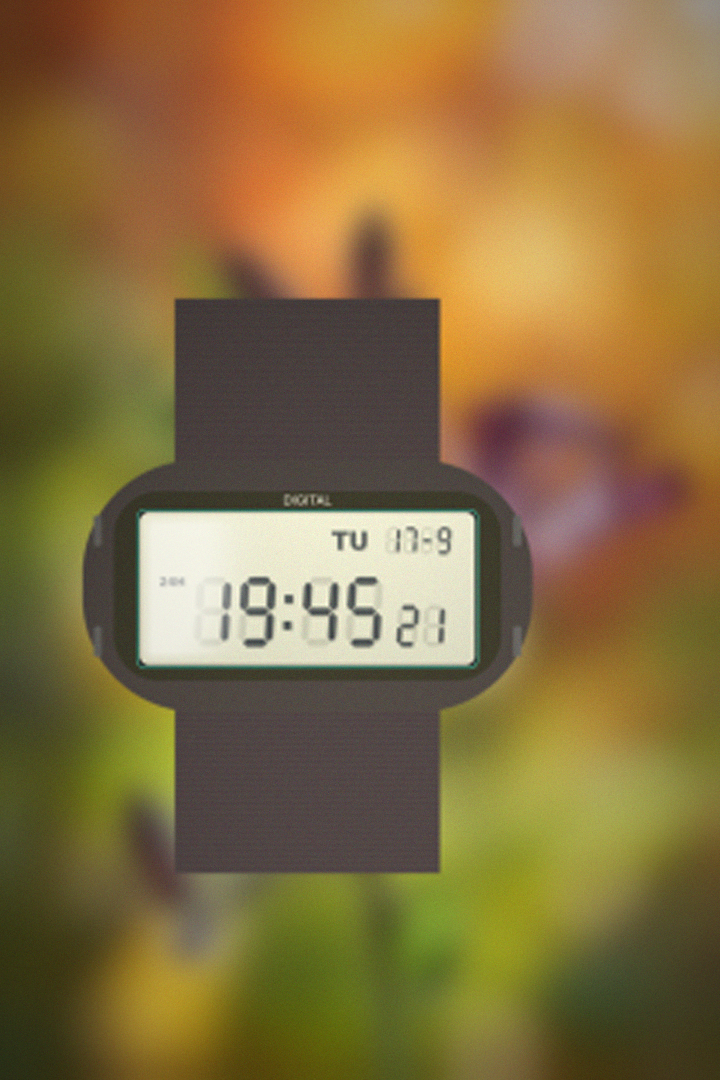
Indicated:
19.45.21
